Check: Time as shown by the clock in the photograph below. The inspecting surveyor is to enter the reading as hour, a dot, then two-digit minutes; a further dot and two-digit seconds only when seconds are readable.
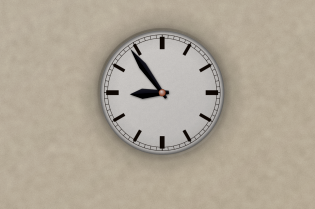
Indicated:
8.54
